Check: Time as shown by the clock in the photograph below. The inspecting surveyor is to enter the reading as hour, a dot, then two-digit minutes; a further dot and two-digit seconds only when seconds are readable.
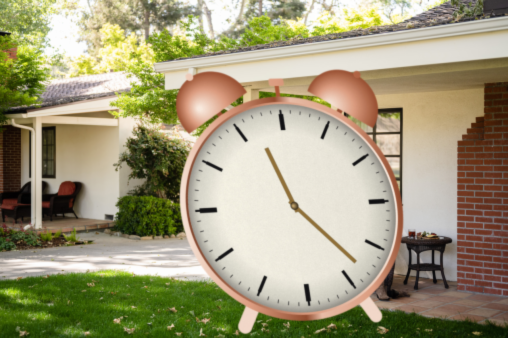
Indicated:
11.23
